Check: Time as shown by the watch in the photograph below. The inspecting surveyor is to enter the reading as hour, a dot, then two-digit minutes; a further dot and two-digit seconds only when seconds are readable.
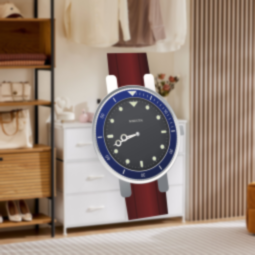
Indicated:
8.42
